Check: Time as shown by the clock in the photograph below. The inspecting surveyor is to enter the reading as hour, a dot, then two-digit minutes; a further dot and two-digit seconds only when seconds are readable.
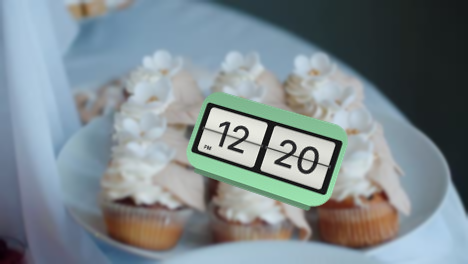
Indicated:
12.20
